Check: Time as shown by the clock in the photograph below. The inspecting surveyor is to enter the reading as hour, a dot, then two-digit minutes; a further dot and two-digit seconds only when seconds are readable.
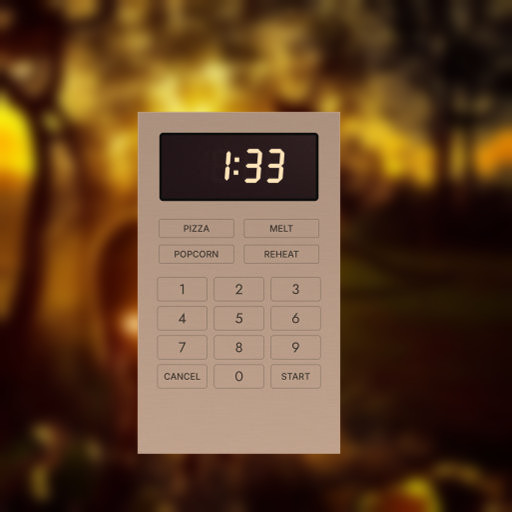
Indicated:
1.33
